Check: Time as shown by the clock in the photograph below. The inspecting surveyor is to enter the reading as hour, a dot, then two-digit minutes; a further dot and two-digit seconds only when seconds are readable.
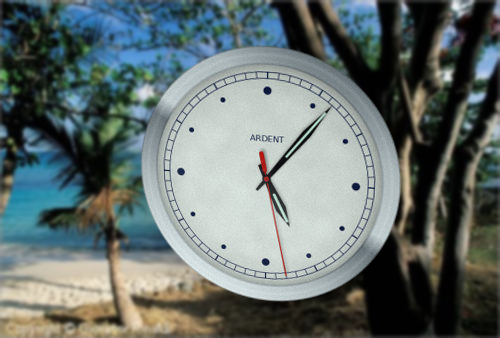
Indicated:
5.06.28
